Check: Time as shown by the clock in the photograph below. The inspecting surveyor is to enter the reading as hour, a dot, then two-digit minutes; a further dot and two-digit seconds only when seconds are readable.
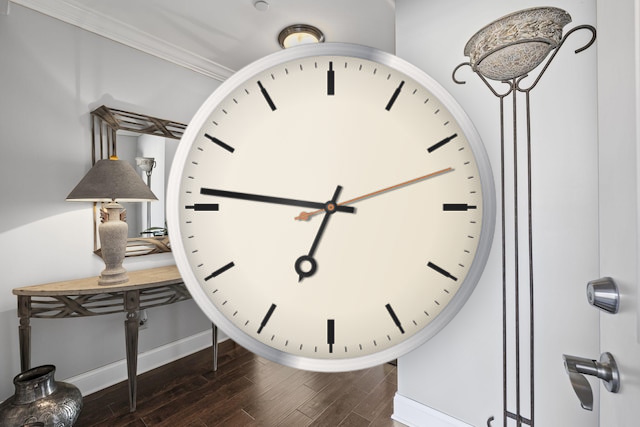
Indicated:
6.46.12
